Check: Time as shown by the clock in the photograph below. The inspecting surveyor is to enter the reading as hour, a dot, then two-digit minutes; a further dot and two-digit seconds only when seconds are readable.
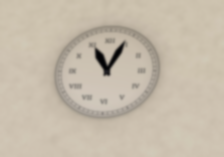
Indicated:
11.04
